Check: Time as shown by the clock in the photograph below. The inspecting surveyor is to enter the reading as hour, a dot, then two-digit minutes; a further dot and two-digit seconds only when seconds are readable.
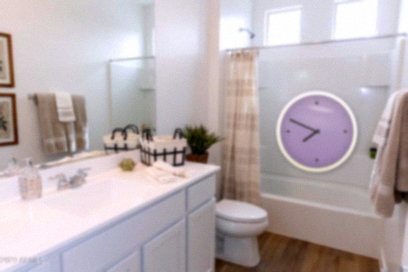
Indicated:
7.49
